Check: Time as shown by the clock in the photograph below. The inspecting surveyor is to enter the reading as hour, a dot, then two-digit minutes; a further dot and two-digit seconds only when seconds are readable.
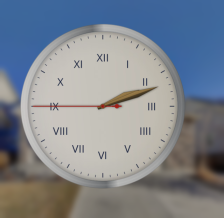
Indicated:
2.11.45
